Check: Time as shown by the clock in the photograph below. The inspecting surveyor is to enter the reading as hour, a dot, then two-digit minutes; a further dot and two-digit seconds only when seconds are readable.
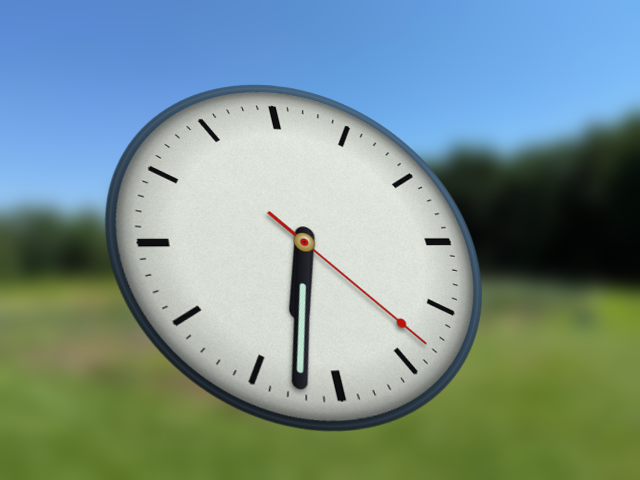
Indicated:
6.32.23
